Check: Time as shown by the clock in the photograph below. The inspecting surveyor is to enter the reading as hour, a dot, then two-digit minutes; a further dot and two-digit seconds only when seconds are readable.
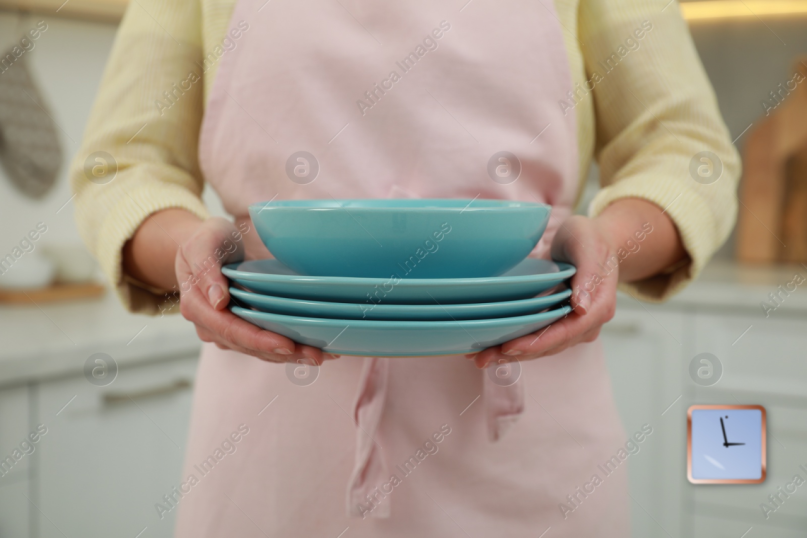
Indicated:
2.58
